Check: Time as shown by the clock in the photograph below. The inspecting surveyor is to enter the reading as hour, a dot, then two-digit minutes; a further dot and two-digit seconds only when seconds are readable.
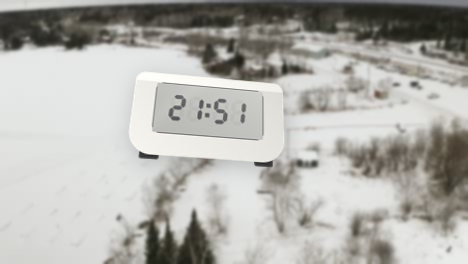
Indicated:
21.51
